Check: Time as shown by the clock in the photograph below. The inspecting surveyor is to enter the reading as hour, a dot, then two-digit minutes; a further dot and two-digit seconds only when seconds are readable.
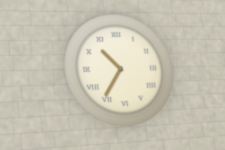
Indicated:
10.36
